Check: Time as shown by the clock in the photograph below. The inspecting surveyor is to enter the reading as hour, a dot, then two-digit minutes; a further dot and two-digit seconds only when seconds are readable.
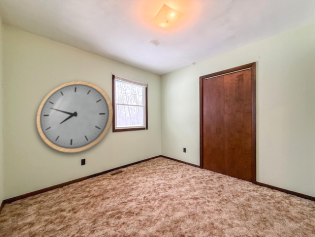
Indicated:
7.48
